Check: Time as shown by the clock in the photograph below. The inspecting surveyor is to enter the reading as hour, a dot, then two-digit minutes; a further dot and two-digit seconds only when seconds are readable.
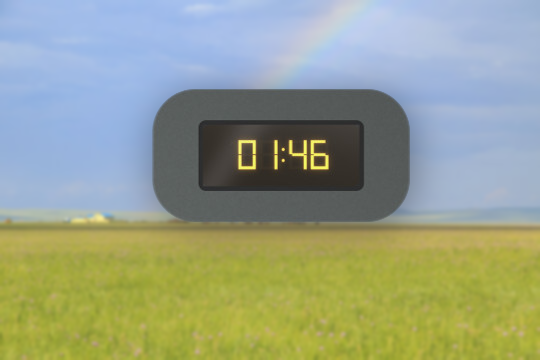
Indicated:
1.46
